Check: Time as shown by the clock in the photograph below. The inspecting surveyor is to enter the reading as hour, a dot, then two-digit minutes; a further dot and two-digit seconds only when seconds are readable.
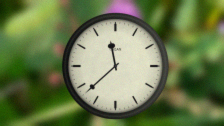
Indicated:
11.38
